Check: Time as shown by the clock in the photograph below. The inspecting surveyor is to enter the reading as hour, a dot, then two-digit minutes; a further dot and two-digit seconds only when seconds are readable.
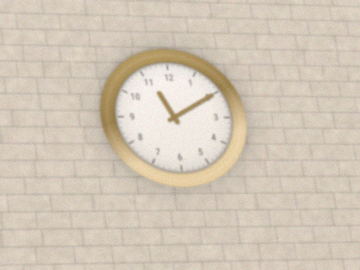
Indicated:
11.10
